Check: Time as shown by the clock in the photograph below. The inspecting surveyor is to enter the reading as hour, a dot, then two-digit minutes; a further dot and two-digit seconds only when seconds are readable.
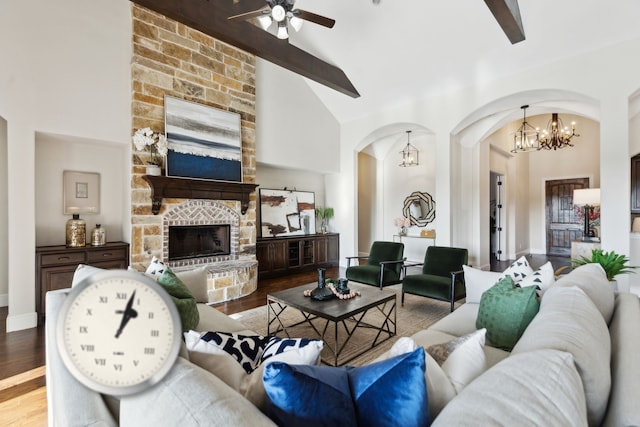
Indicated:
1.03
